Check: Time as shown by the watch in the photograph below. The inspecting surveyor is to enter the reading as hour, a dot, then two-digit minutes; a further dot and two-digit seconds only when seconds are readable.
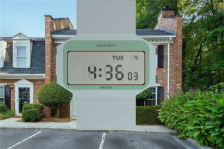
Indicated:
4.36.03
